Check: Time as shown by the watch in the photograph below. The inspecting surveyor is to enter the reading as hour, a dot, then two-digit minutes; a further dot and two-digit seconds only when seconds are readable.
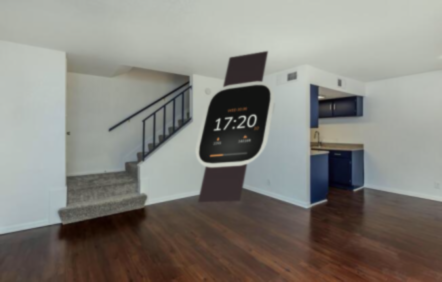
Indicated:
17.20
